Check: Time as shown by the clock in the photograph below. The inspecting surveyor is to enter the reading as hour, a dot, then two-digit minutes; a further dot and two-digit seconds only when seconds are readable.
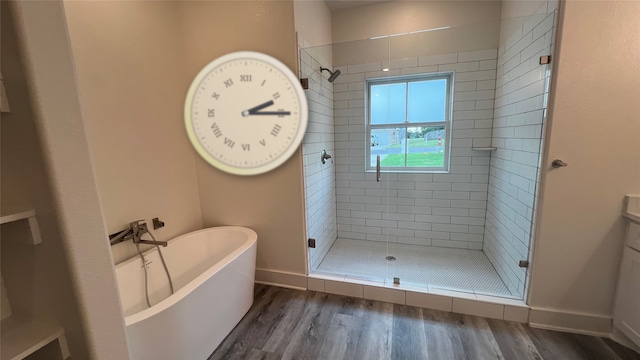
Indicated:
2.15
